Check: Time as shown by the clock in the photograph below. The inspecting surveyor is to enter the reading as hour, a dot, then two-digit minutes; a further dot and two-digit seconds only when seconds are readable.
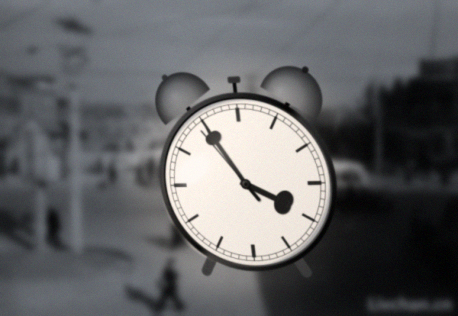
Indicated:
3.54.54
